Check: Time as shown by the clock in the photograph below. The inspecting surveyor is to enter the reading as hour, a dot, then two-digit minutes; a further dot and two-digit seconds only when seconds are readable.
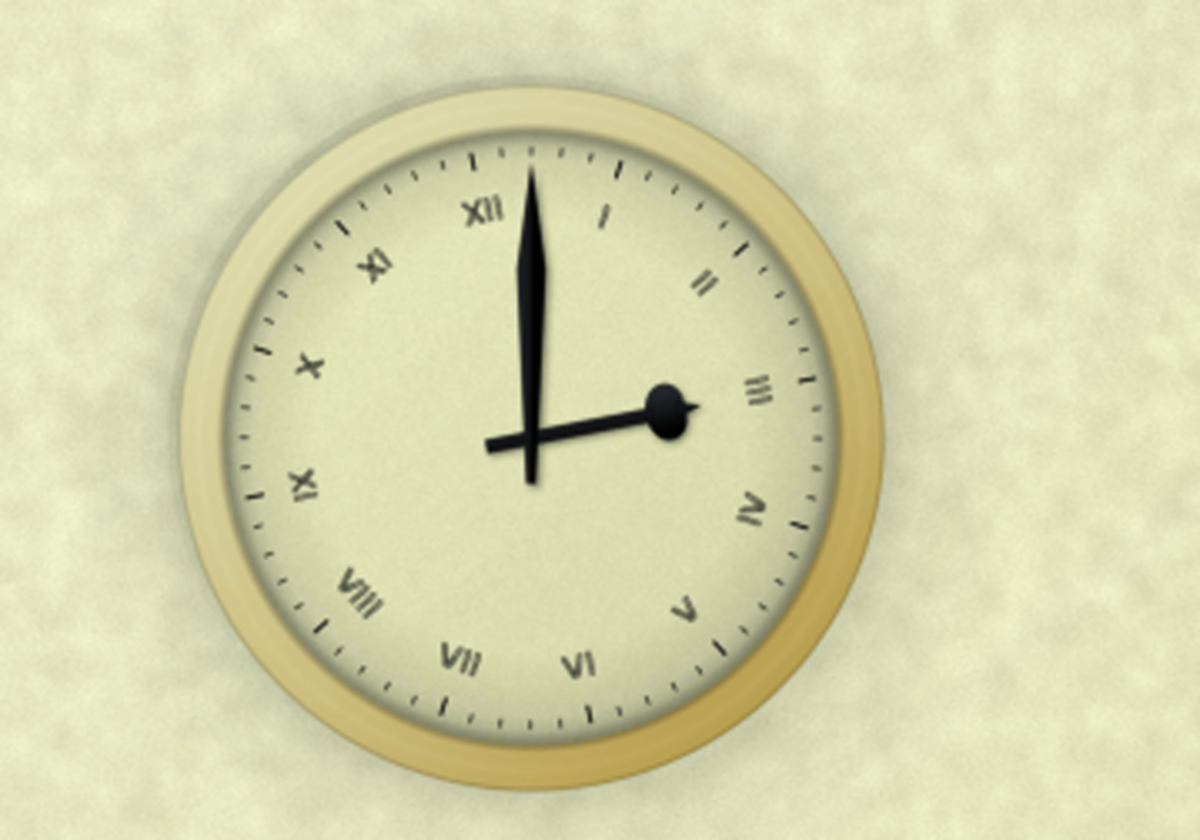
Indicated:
3.02
